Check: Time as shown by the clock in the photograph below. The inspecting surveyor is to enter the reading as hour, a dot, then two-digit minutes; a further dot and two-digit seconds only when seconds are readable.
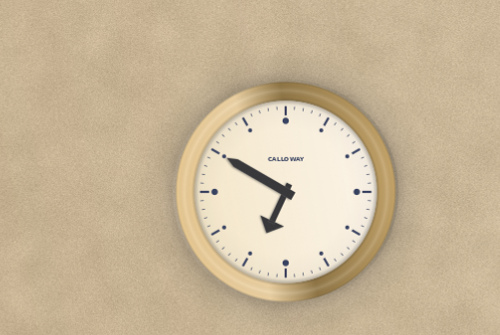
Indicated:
6.50
